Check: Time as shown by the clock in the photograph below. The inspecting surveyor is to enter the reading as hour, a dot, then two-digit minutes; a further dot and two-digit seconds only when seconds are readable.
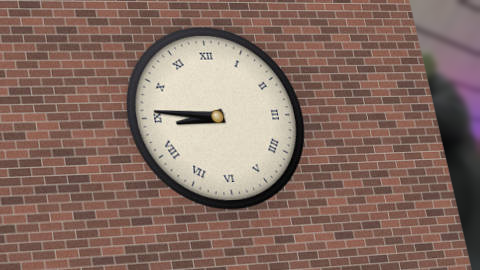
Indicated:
8.46
